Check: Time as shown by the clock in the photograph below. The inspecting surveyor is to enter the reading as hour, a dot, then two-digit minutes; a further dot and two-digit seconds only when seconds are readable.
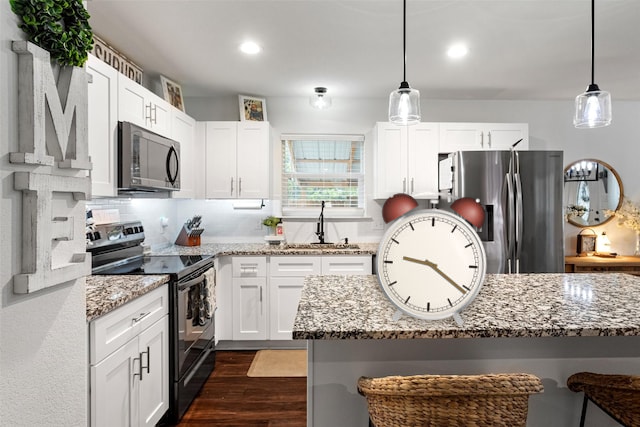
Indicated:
9.21
